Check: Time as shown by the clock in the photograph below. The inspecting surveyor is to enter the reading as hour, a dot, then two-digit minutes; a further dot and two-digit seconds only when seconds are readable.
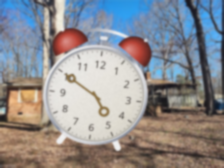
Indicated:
4.50
